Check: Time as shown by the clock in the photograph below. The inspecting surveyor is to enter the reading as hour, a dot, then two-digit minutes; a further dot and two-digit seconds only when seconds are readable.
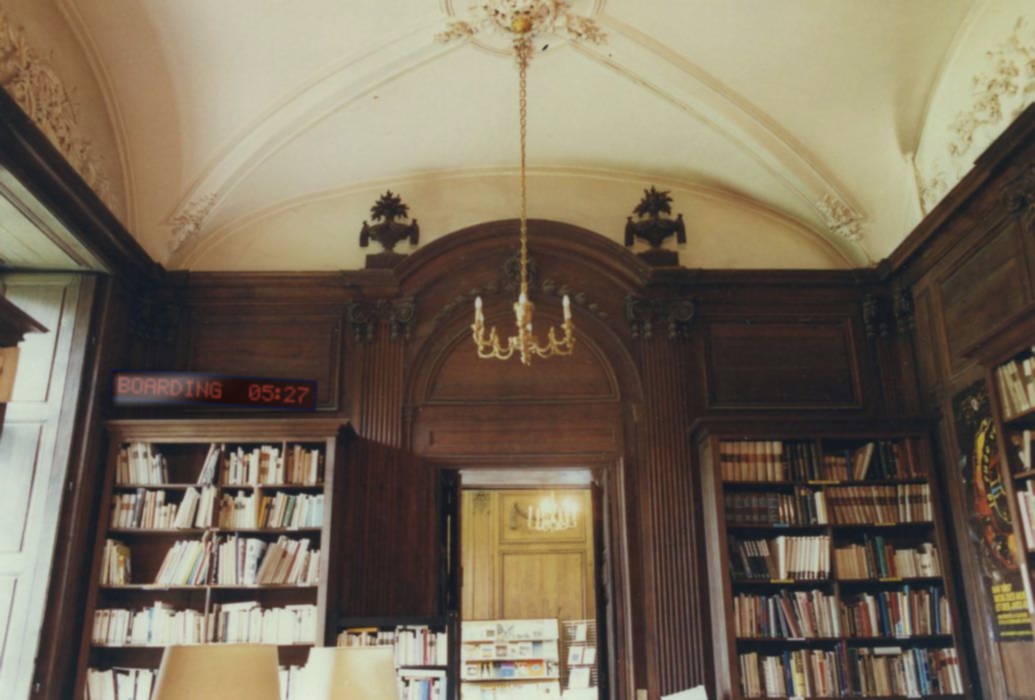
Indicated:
5.27
